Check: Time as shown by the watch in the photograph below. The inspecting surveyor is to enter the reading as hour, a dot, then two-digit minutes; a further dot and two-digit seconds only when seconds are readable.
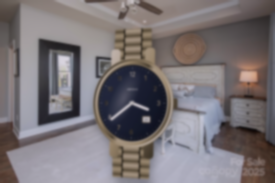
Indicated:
3.39
